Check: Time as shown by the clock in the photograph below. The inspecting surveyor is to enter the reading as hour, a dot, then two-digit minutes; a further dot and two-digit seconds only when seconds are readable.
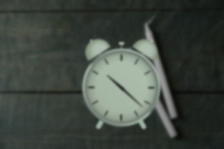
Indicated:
10.22
